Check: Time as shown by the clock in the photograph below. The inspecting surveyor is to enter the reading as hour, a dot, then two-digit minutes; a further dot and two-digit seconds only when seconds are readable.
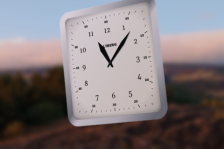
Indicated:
11.07
